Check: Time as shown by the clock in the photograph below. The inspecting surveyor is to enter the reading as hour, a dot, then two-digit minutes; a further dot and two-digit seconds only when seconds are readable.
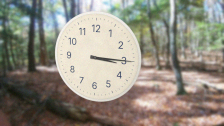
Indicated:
3.15
